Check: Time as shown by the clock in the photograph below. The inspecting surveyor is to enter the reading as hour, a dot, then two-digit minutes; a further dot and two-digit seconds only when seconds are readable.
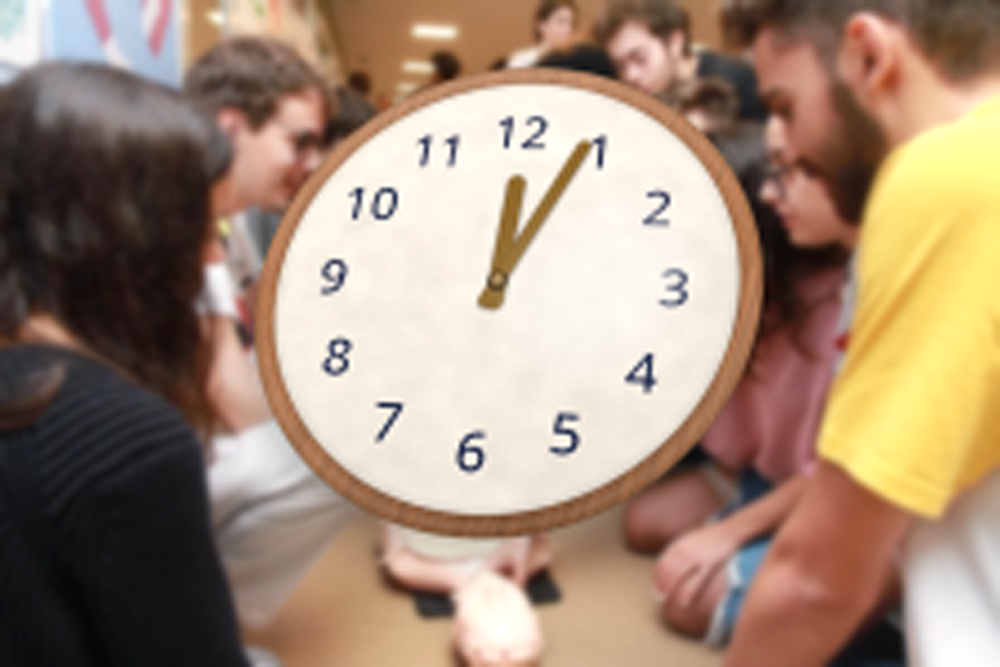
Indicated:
12.04
